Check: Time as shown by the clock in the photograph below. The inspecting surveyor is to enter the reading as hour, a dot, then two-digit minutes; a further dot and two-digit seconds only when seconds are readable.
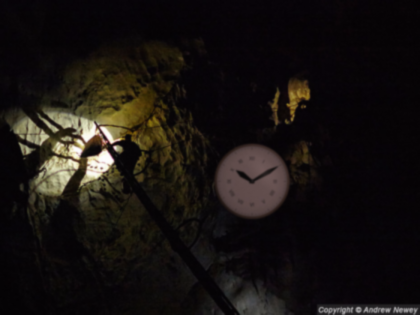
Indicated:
10.10
